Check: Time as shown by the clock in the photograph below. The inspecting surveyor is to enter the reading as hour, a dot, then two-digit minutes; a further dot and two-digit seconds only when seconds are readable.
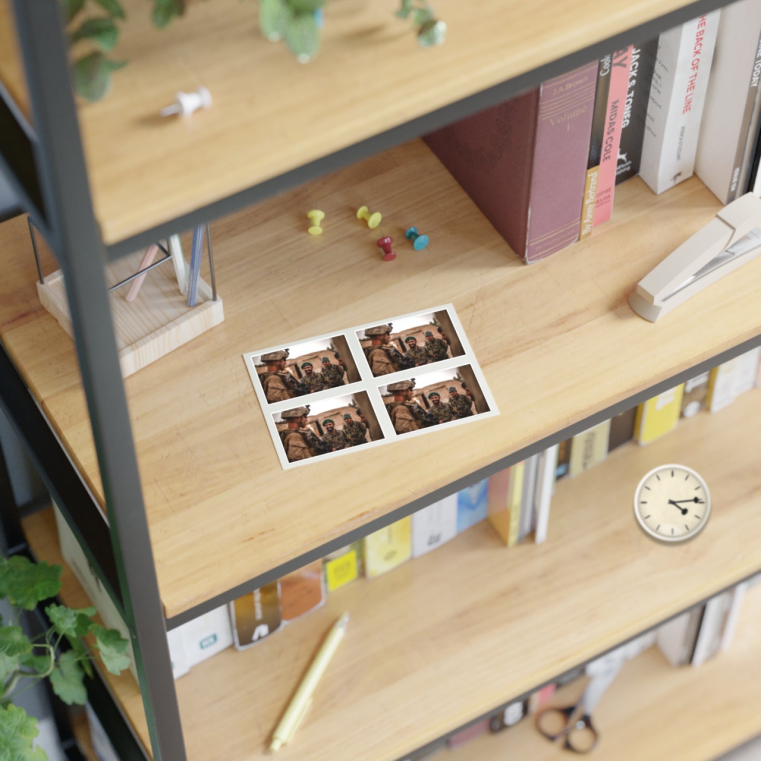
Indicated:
4.14
